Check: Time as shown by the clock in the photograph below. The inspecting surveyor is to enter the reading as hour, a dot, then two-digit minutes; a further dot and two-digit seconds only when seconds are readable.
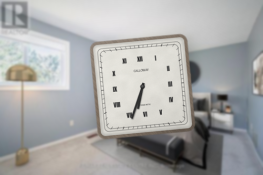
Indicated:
6.34
